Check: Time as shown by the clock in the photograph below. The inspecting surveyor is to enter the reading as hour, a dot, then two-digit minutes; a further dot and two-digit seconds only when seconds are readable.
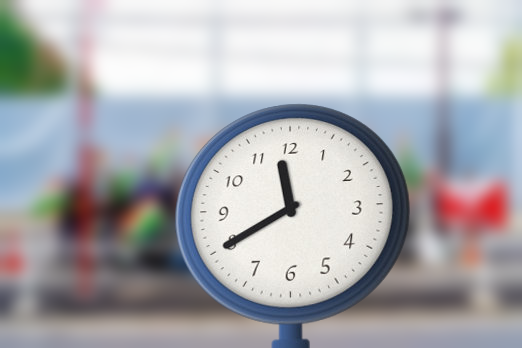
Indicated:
11.40
